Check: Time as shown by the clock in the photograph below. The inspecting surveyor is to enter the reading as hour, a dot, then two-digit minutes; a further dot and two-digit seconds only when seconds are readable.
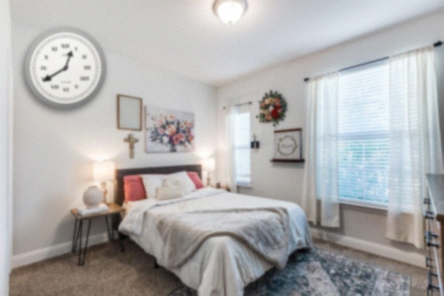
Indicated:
12.40
